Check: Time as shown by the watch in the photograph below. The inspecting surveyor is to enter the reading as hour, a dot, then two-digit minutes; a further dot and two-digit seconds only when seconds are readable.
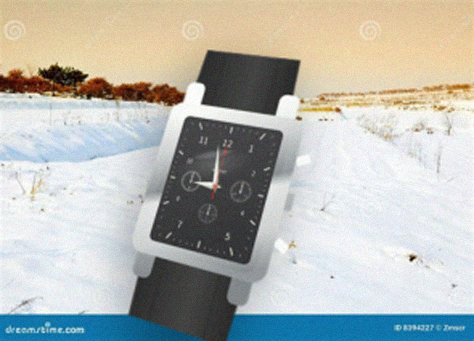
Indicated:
8.58
